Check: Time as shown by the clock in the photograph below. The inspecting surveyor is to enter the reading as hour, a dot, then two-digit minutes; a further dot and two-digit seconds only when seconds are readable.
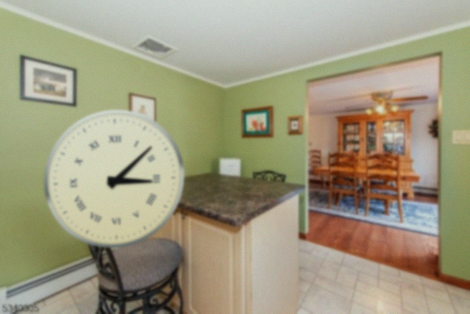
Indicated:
3.08
